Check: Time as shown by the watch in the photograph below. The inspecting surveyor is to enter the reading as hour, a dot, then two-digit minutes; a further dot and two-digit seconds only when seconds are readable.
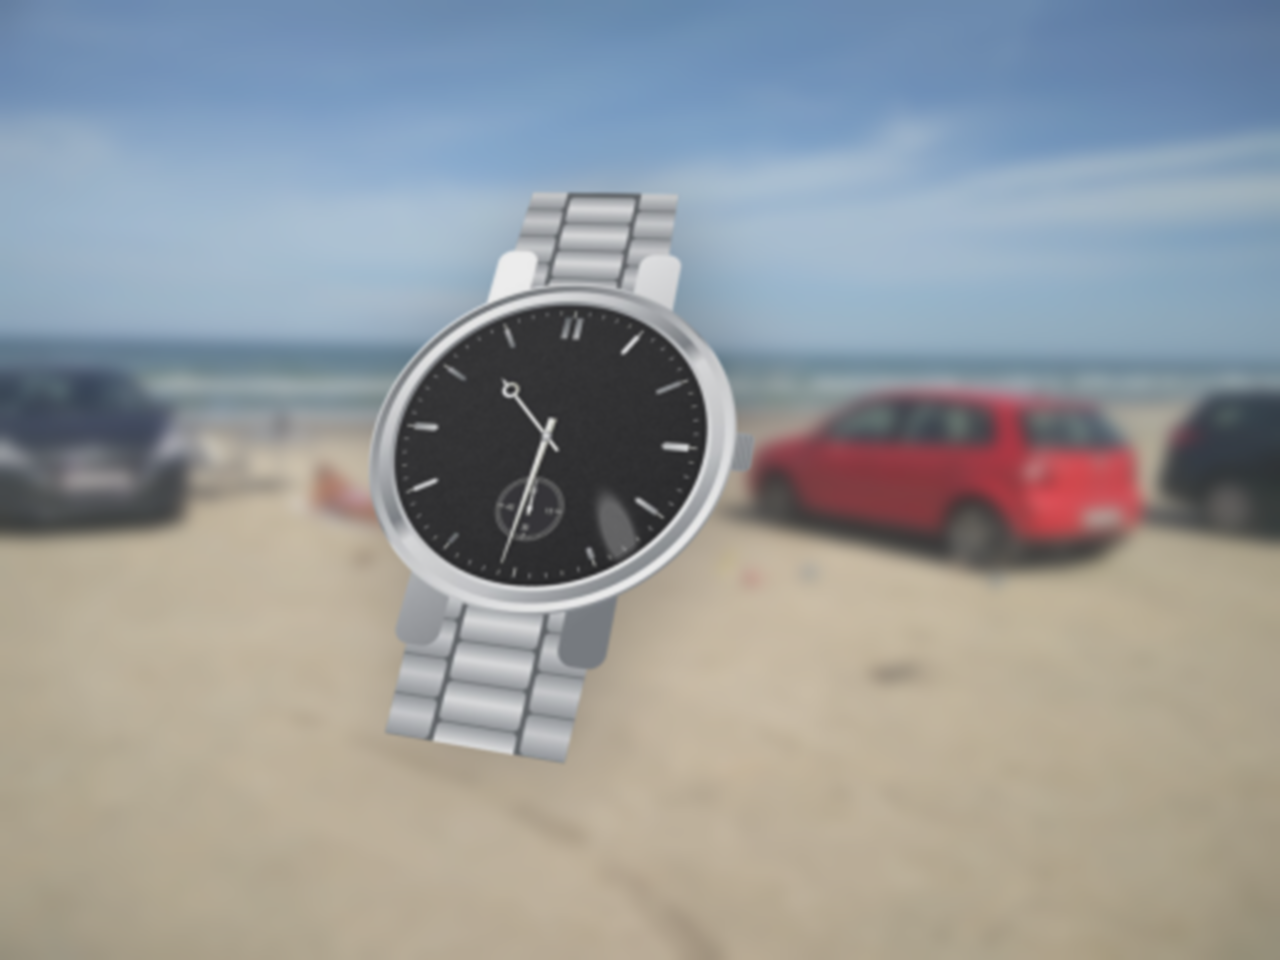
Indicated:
10.31
